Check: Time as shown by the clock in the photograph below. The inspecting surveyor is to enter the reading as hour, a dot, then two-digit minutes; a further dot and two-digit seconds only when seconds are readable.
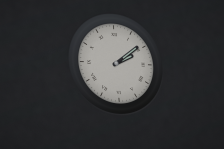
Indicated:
2.09
